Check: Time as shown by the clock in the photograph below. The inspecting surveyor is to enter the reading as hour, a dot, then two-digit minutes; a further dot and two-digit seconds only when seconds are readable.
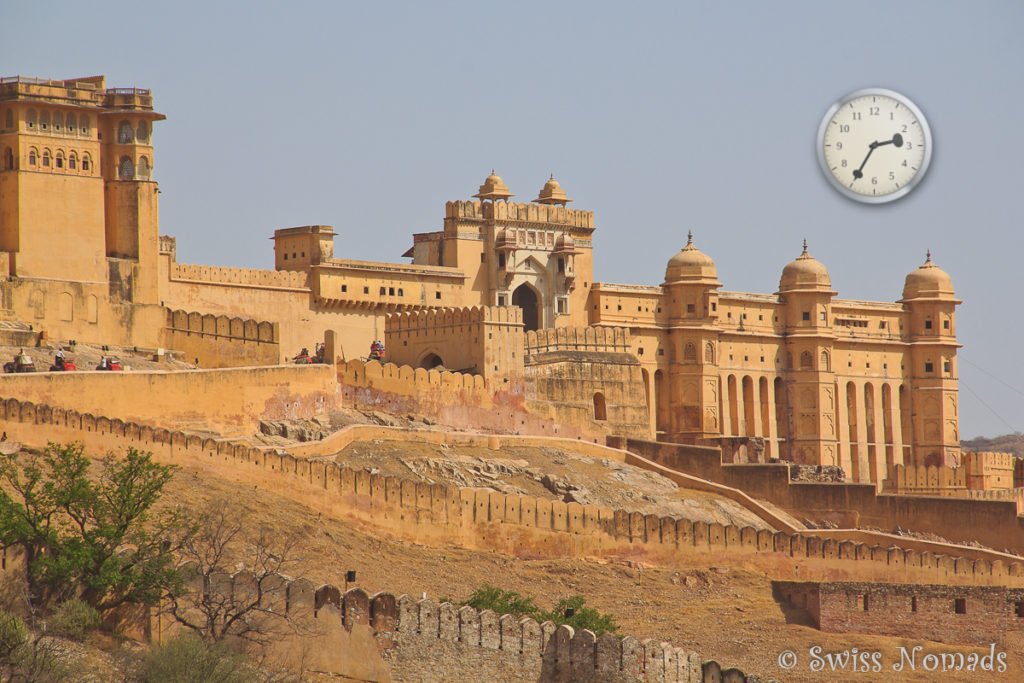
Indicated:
2.35
